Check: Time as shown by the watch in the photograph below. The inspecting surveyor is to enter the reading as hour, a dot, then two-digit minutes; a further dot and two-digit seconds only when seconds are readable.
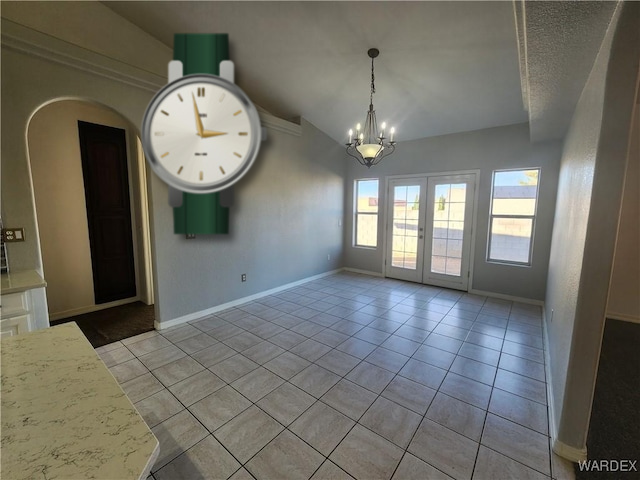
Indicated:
2.58
